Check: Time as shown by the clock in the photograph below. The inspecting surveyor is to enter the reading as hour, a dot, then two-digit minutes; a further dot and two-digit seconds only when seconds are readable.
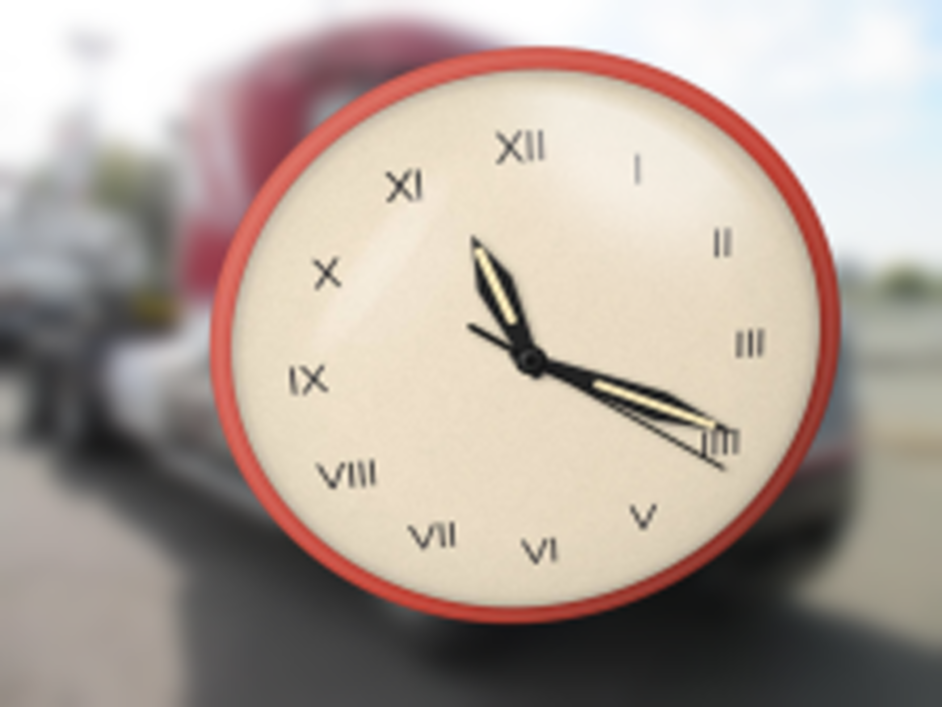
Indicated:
11.19.21
